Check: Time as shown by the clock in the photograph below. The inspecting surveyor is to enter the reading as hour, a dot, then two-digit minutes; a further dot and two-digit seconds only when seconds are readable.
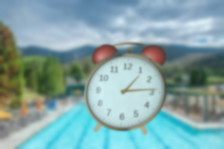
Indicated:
1.14
